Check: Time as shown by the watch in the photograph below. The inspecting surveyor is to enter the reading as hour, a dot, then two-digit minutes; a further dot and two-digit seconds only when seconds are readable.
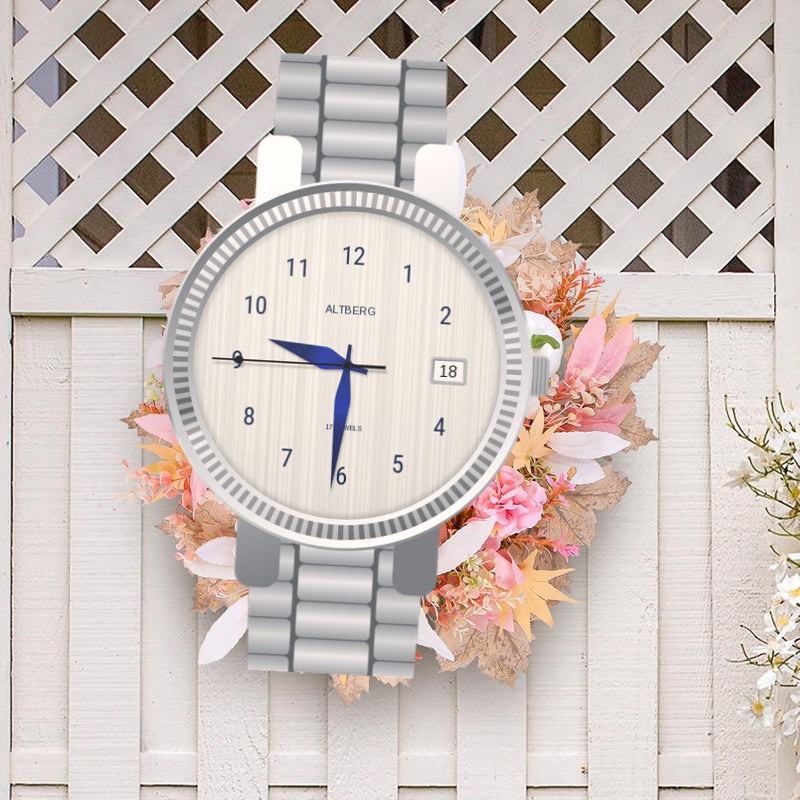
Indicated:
9.30.45
